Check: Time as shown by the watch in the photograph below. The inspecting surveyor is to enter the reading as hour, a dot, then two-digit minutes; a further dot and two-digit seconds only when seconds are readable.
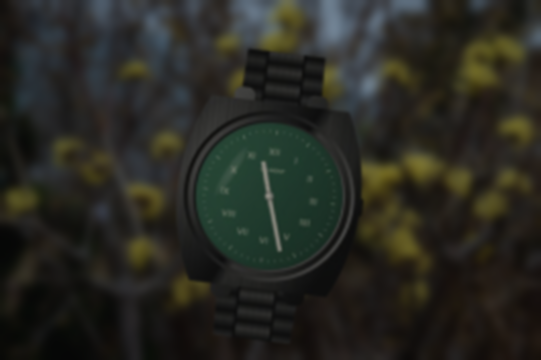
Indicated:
11.27
